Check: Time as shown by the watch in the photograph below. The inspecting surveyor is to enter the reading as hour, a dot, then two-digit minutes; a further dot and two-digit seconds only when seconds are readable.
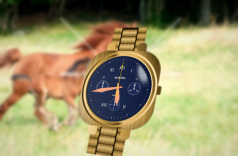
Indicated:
5.43
